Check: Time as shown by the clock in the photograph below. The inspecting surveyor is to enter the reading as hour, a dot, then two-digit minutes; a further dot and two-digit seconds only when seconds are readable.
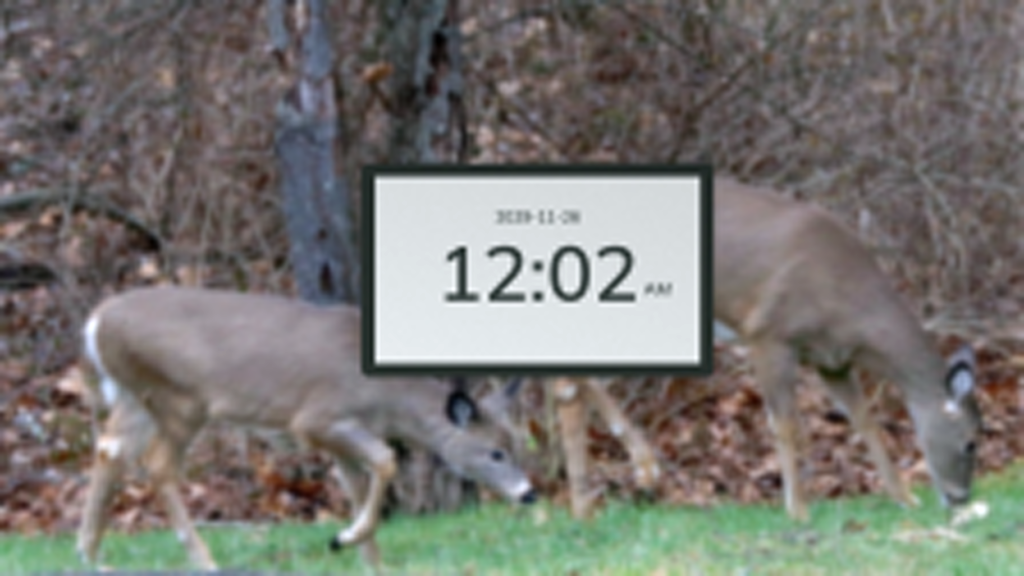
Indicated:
12.02
